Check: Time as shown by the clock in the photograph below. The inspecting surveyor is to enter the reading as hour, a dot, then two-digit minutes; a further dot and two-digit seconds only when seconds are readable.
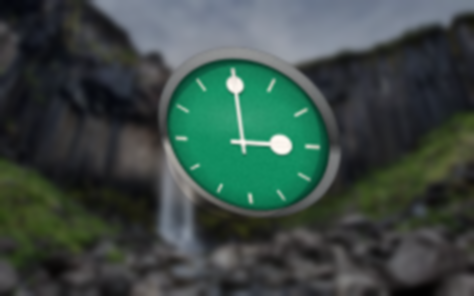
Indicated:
3.00
